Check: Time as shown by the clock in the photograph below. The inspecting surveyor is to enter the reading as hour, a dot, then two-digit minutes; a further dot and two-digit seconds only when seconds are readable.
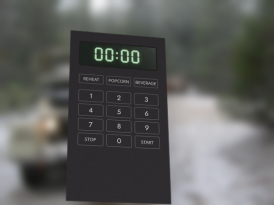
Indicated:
0.00
